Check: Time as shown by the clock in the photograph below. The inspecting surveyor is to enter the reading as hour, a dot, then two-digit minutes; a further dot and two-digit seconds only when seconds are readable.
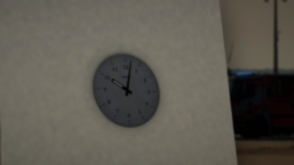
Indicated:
10.02
